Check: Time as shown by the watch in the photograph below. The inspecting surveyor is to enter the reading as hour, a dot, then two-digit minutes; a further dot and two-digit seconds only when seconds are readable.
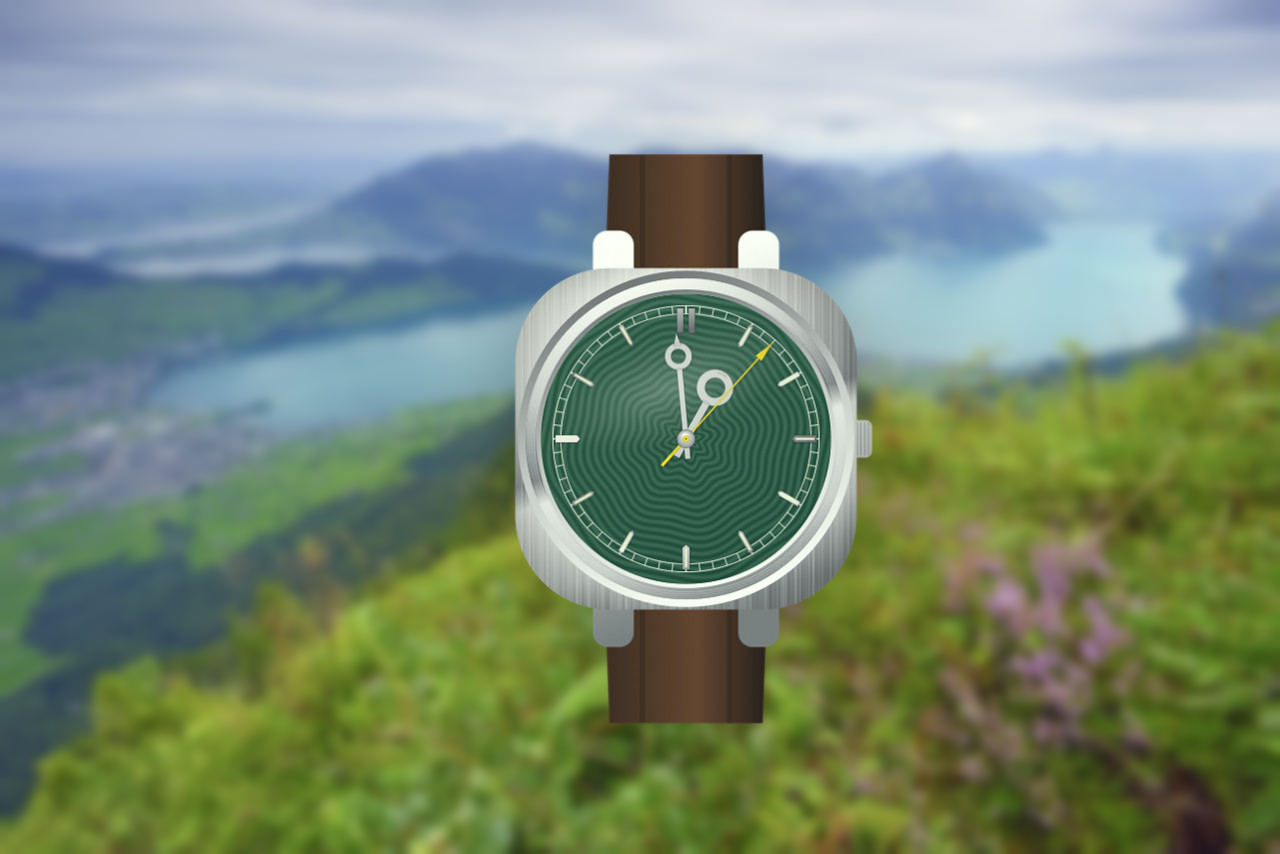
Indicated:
12.59.07
